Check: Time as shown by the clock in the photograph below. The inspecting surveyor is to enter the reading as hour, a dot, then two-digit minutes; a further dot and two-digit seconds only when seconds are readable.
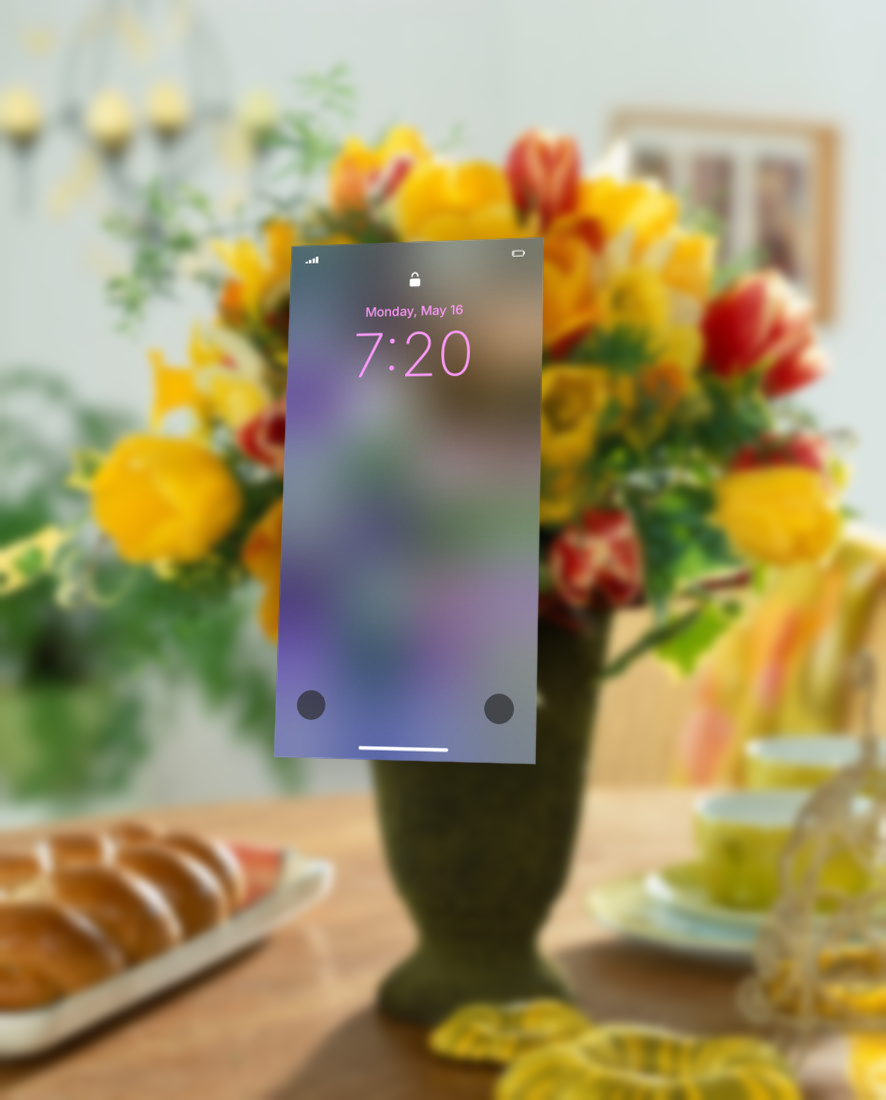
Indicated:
7.20
